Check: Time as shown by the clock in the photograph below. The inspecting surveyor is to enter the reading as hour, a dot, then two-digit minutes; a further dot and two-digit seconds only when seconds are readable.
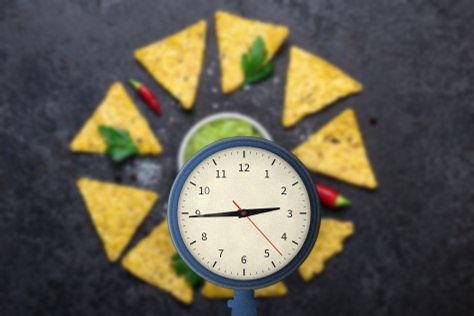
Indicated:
2.44.23
